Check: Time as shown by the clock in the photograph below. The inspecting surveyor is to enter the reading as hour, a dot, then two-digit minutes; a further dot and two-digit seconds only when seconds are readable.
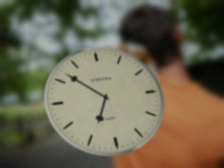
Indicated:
6.52
